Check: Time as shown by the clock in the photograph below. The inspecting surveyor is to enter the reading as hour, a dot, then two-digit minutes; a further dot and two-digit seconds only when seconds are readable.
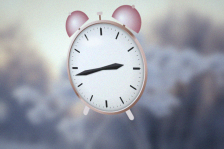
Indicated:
2.43
